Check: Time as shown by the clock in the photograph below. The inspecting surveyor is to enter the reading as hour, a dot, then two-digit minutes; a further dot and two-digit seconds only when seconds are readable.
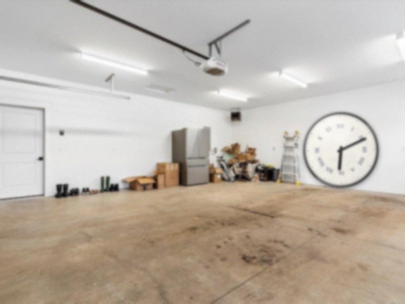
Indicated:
6.11
